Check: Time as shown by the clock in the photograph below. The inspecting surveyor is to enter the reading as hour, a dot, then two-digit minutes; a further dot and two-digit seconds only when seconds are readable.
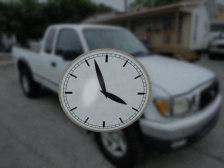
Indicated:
3.57
